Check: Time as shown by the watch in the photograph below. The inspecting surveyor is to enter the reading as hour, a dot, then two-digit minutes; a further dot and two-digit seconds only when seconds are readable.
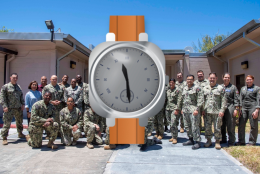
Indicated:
11.29
